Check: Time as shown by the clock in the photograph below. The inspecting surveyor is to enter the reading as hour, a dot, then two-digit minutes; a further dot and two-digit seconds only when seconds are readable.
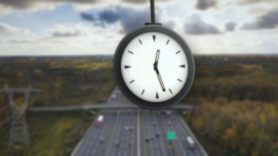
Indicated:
12.27
